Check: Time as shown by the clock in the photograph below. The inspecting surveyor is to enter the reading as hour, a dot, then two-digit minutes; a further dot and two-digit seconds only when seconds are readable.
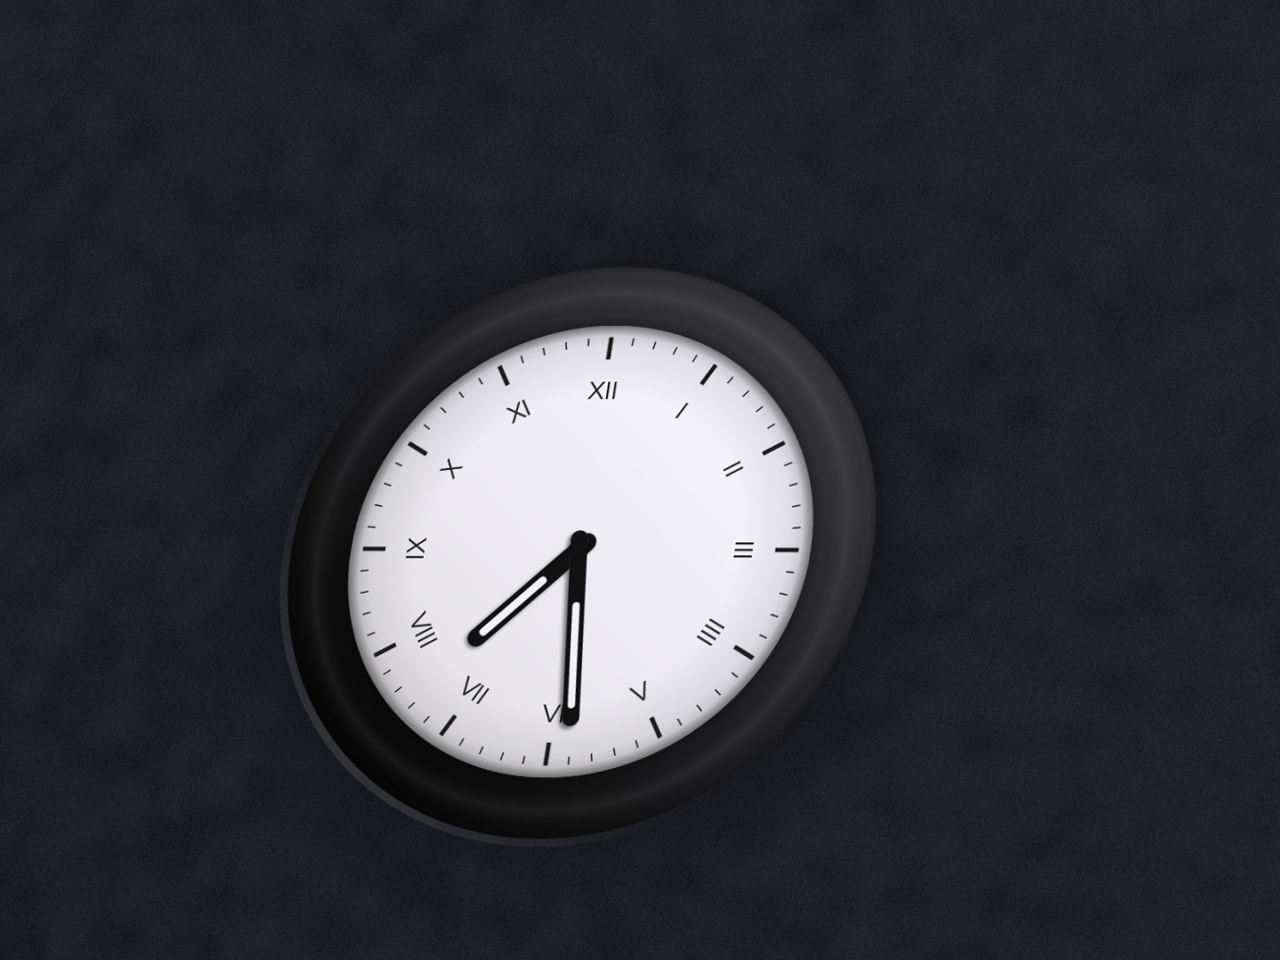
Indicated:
7.29
